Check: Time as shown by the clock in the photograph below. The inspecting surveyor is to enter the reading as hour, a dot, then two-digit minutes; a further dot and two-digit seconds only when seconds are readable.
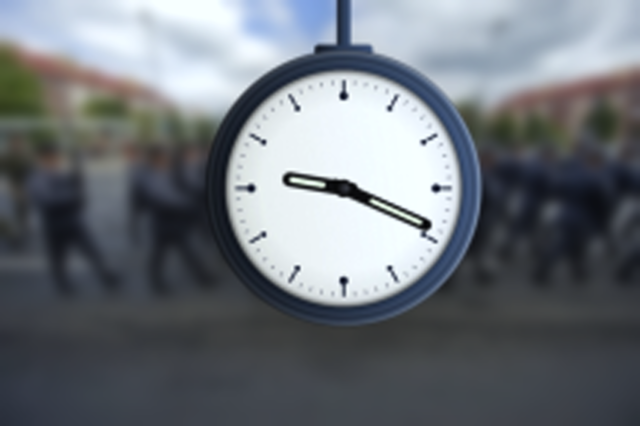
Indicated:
9.19
